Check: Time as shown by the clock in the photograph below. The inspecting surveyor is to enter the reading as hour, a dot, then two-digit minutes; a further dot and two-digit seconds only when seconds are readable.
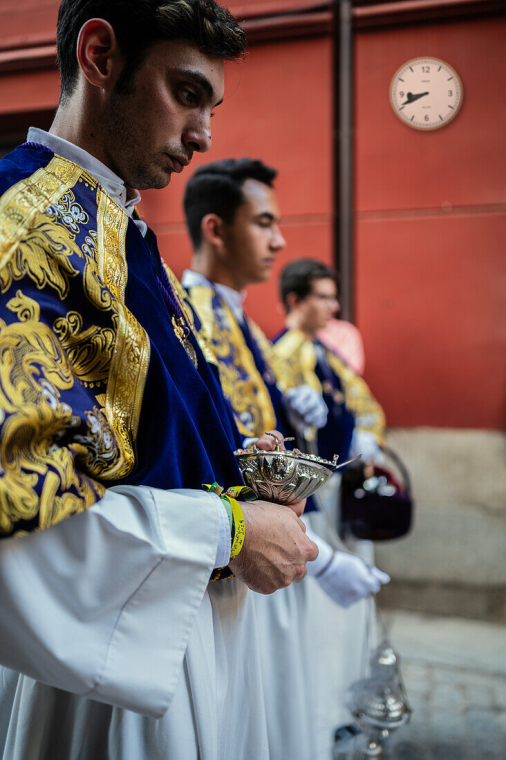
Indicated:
8.41
